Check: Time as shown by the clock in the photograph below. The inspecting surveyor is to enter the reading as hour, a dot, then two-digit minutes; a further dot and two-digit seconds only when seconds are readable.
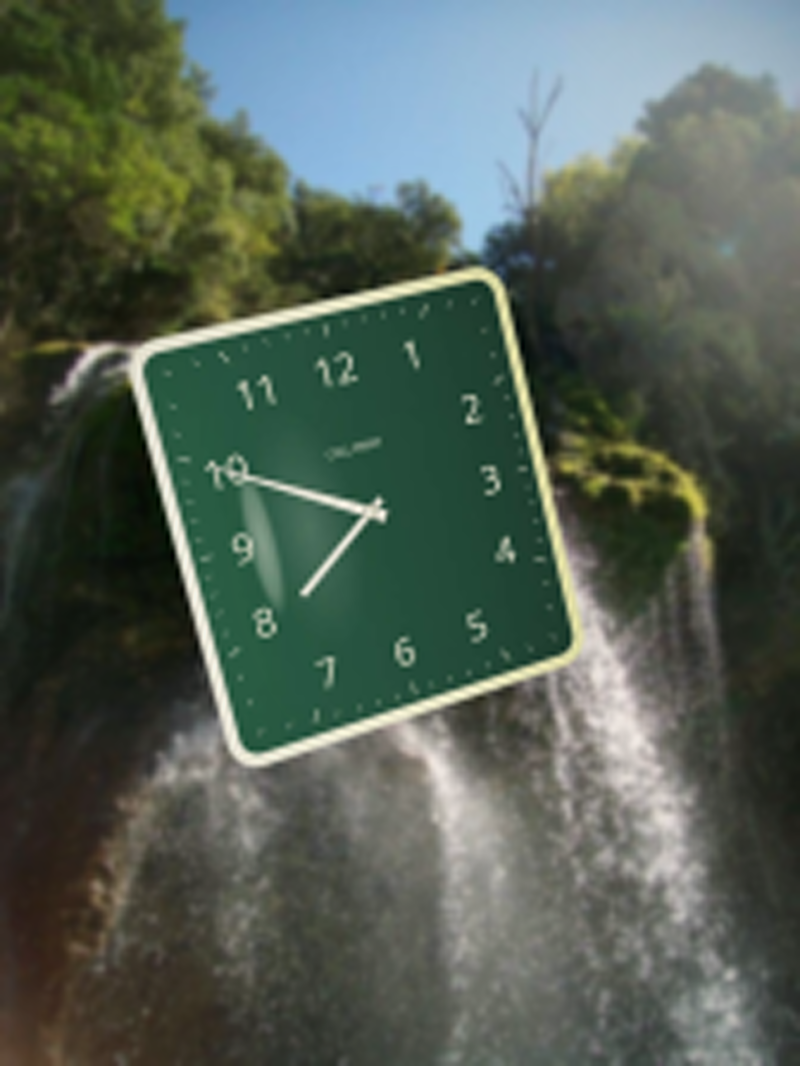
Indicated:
7.50
